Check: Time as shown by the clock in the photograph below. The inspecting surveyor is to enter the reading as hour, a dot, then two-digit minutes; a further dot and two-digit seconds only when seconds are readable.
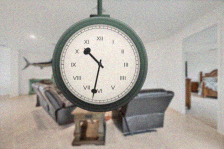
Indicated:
10.32
